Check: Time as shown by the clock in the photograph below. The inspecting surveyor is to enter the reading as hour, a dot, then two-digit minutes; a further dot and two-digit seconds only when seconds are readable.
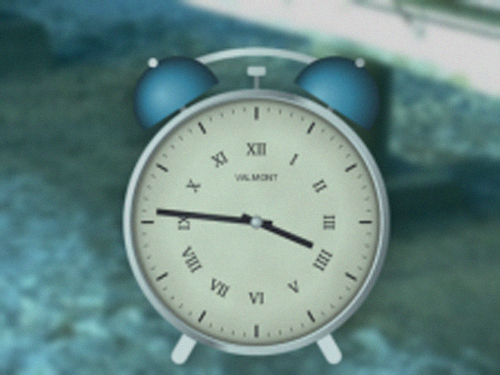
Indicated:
3.46
